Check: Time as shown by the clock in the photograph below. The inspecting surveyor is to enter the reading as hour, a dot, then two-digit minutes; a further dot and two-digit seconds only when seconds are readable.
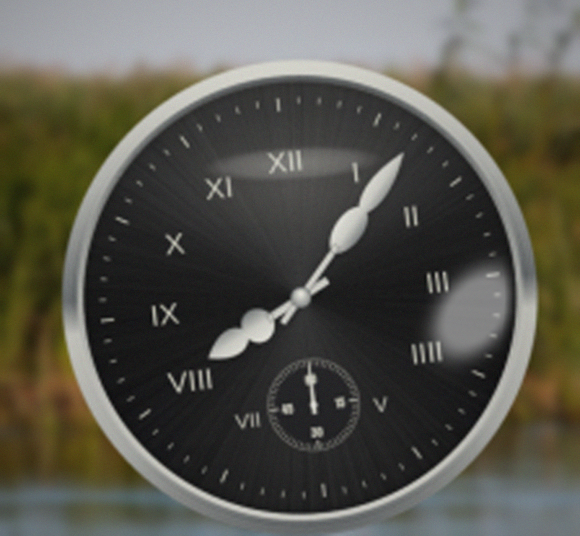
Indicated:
8.07
